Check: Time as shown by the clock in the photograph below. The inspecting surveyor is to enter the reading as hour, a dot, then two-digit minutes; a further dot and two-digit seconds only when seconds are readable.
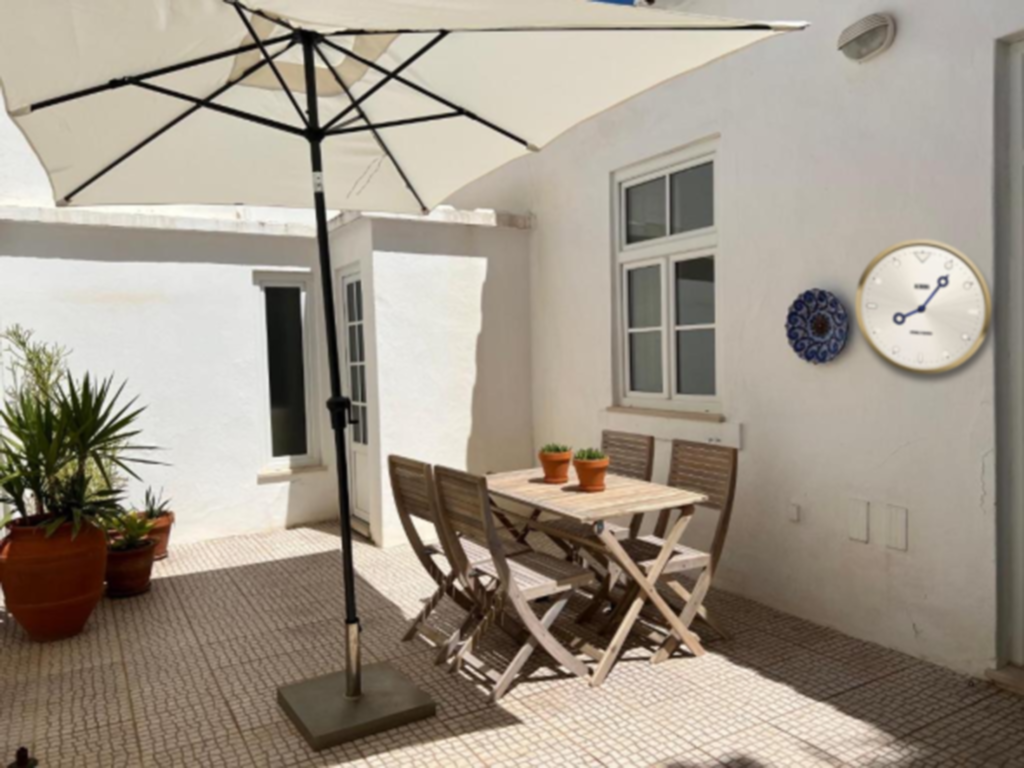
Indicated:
8.06
